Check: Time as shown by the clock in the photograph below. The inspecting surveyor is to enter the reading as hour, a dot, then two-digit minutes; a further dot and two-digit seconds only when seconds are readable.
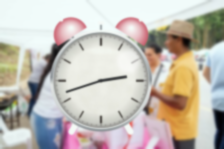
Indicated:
2.42
